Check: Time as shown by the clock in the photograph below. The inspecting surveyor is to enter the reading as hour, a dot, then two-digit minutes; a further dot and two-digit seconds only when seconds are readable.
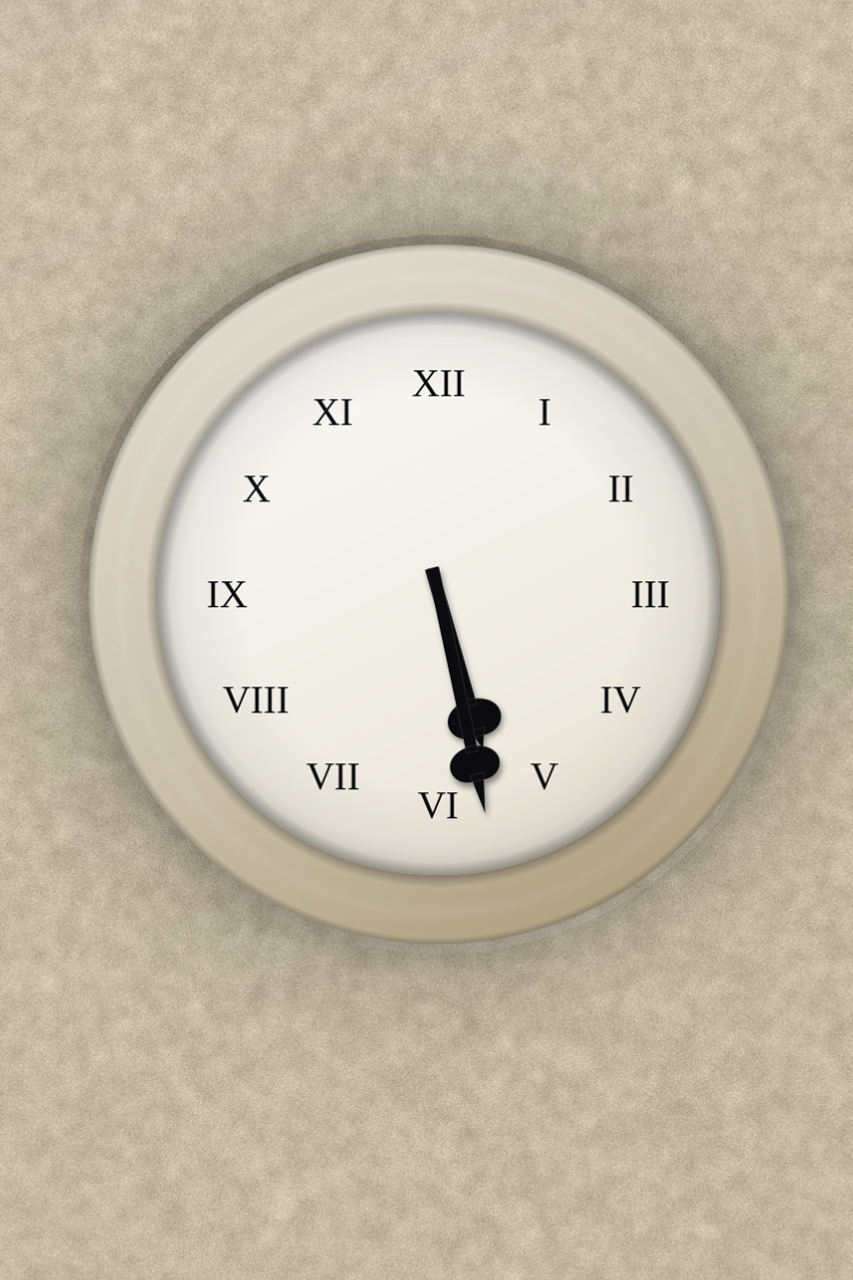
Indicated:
5.28
